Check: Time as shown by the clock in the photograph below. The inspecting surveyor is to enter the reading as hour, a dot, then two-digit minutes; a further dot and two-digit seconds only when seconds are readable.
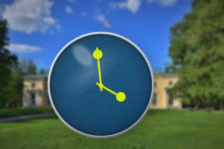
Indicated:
3.59
